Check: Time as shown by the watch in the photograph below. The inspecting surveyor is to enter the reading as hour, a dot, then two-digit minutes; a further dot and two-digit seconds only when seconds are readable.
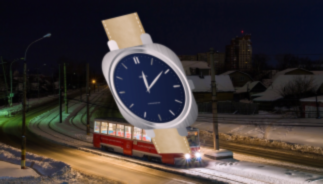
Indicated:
12.09
